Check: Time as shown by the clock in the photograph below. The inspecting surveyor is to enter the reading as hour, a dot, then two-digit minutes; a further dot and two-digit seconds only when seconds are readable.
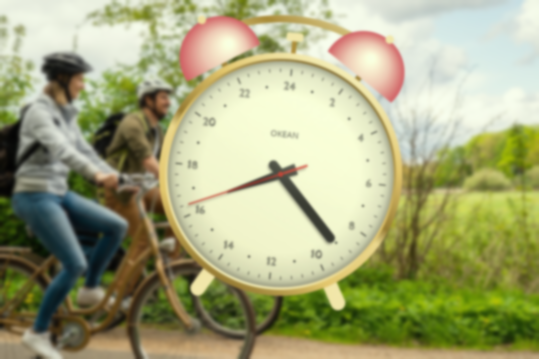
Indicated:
16.22.41
